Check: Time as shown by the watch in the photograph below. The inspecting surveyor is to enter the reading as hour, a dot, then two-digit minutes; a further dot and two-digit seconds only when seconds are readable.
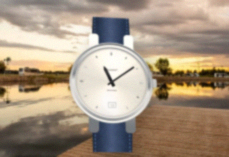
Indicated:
11.09
